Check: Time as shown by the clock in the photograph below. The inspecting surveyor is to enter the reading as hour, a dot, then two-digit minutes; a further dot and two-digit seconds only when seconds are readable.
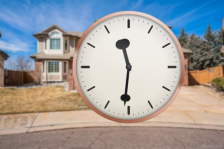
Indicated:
11.31
